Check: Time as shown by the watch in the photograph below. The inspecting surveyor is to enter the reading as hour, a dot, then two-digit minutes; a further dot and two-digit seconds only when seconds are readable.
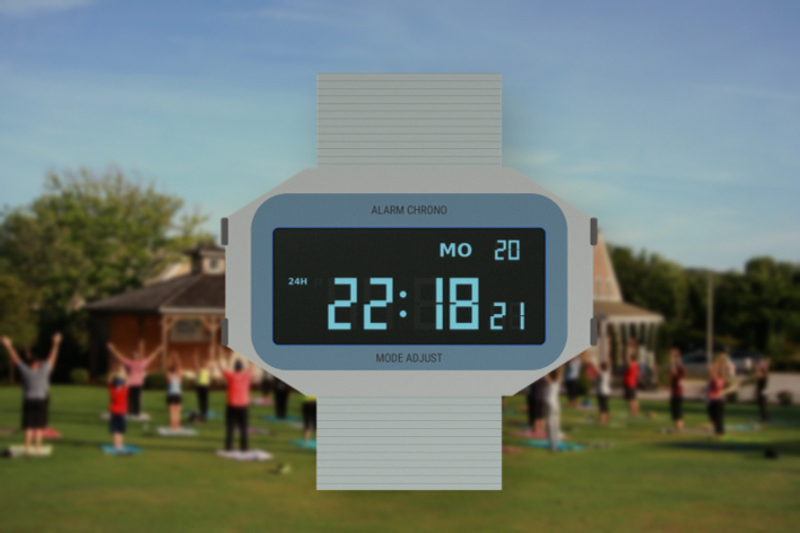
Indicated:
22.18.21
